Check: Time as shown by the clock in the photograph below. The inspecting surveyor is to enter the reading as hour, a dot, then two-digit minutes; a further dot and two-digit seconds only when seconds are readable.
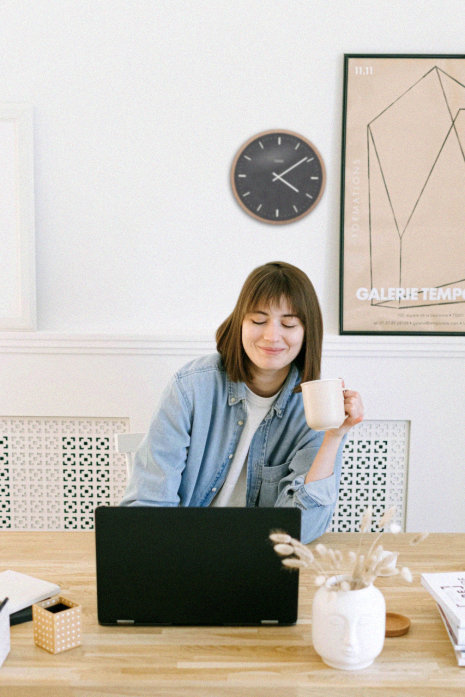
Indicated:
4.09
